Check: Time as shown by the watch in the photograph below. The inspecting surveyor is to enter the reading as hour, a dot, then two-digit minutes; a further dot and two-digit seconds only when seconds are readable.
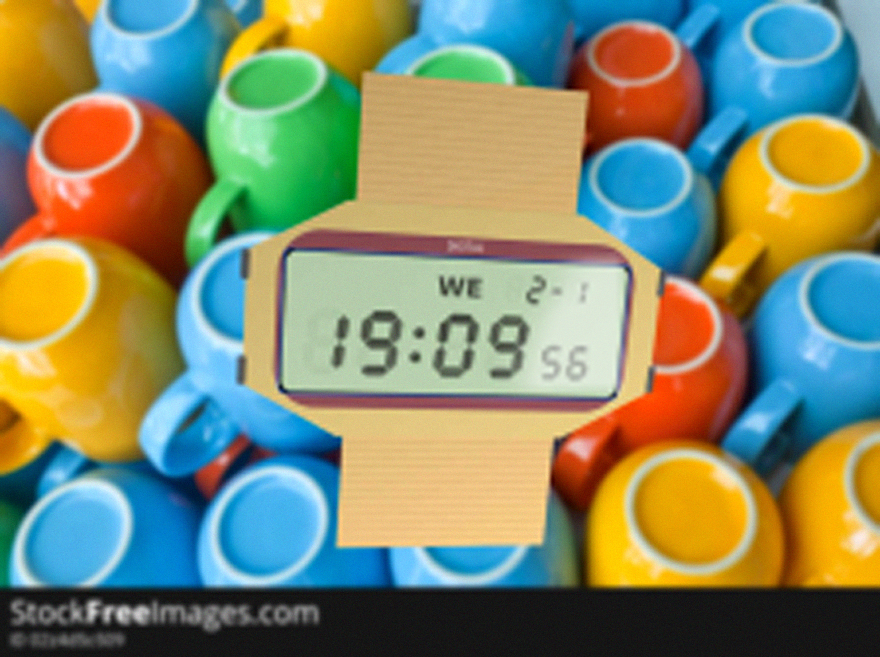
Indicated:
19.09.56
